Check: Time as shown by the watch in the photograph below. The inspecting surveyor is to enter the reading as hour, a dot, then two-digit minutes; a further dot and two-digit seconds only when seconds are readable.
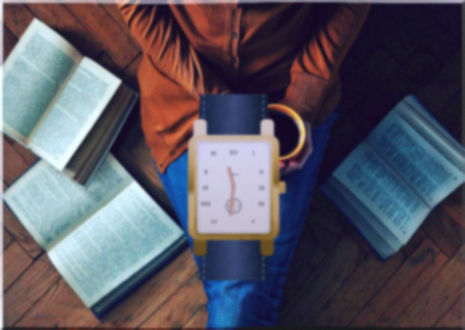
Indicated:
11.31
